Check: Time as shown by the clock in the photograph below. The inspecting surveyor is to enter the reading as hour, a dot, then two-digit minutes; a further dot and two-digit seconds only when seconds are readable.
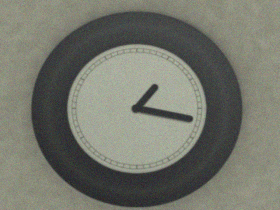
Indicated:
1.17
